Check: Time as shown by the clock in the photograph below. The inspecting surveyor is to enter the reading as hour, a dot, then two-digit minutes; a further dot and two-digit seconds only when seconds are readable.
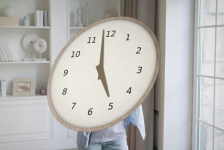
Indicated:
4.58
